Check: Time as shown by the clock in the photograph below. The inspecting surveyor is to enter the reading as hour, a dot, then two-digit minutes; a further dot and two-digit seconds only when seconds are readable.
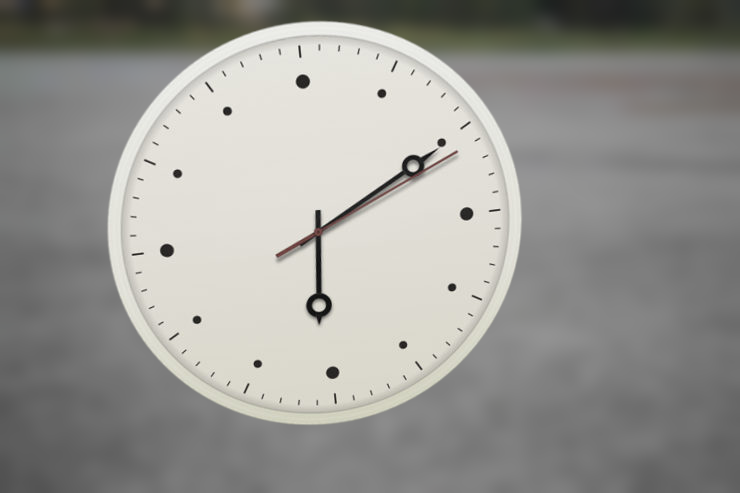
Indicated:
6.10.11
